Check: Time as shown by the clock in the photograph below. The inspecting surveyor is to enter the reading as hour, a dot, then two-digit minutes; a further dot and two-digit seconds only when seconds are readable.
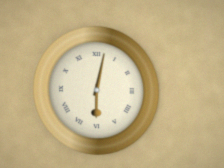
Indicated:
6.02
